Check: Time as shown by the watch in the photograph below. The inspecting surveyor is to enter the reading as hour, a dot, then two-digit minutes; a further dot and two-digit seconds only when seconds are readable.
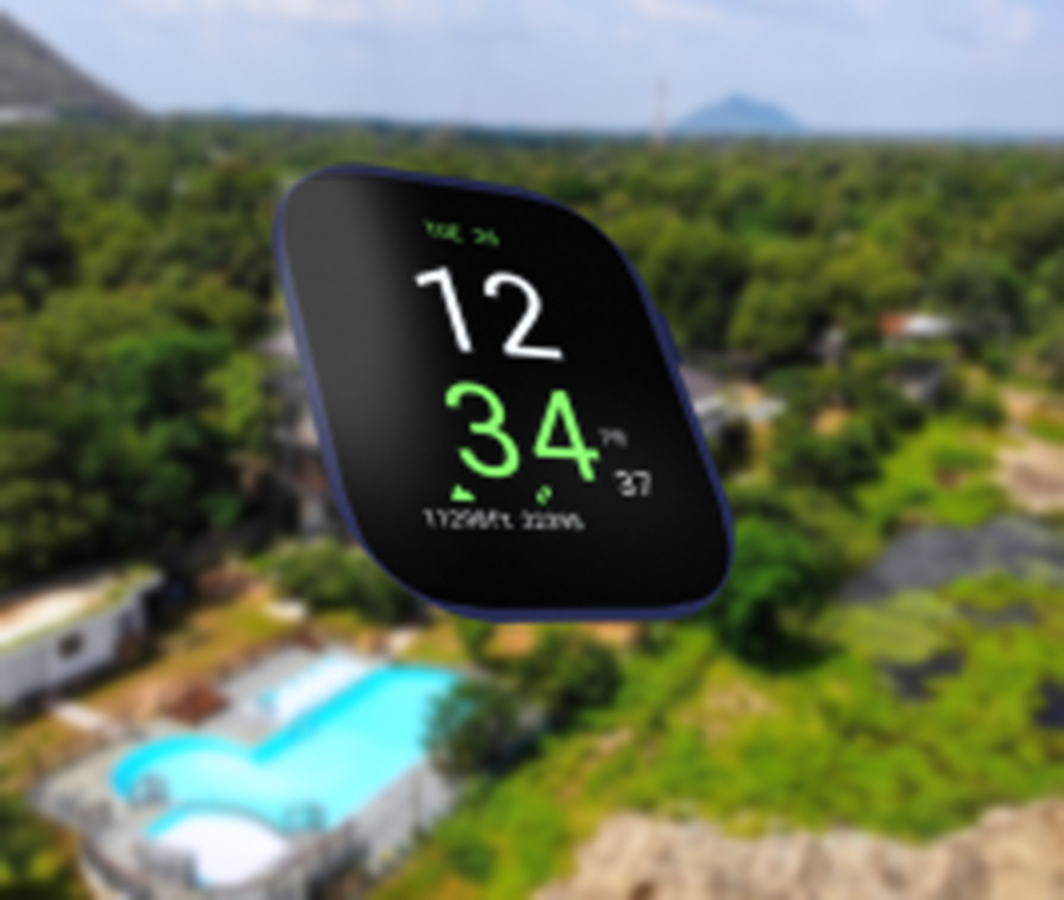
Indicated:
12.34
